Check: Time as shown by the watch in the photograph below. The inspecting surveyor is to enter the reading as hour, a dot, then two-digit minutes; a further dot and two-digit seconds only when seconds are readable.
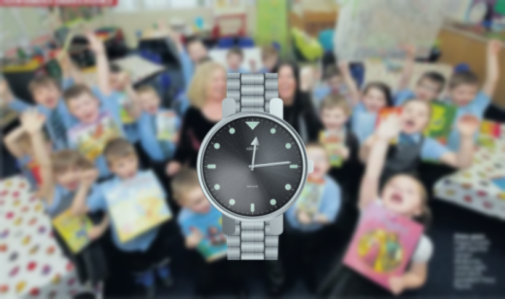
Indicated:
12.14
